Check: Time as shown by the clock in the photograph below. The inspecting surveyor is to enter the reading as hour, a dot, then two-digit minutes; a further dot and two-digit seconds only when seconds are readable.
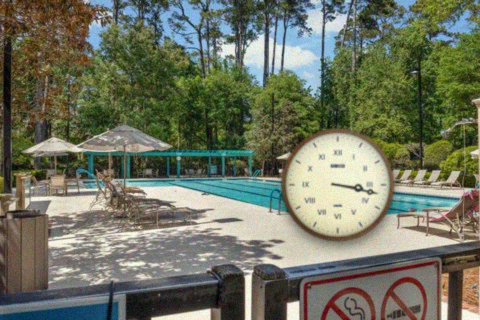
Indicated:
3.17
